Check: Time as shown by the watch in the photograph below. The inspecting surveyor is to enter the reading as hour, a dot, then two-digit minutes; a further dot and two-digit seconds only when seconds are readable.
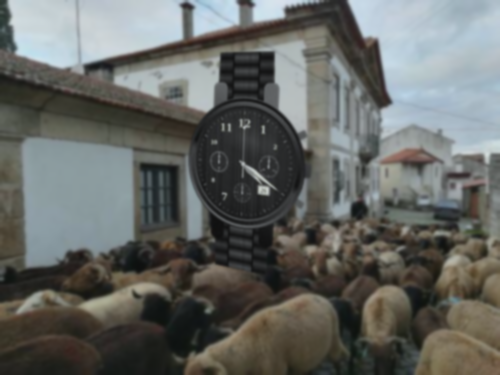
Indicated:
4.20
